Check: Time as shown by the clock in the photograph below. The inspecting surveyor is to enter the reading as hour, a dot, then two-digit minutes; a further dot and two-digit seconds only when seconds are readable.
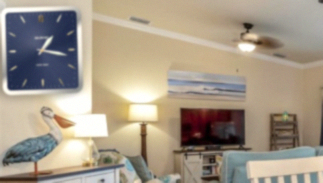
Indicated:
1.17
